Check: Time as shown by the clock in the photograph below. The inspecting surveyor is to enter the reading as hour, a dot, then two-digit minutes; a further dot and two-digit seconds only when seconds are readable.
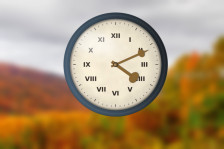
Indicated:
4.11
